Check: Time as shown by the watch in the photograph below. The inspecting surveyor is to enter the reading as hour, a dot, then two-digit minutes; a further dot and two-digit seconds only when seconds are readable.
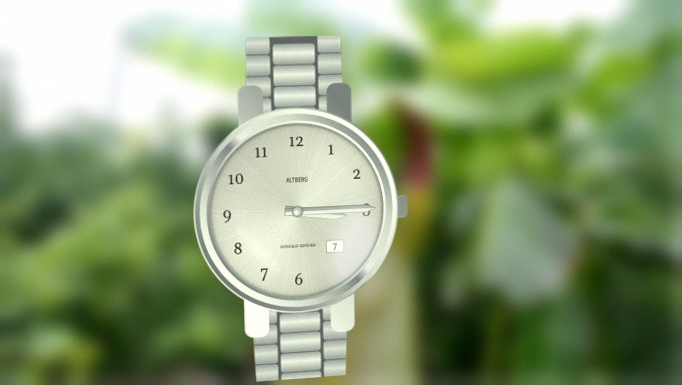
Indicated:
3.15
